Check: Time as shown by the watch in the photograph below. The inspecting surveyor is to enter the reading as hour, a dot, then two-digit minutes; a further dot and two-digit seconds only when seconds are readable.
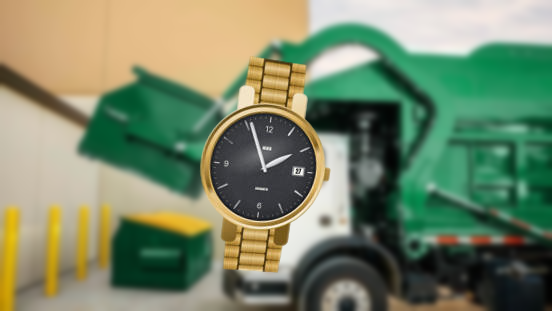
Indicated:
1.56
